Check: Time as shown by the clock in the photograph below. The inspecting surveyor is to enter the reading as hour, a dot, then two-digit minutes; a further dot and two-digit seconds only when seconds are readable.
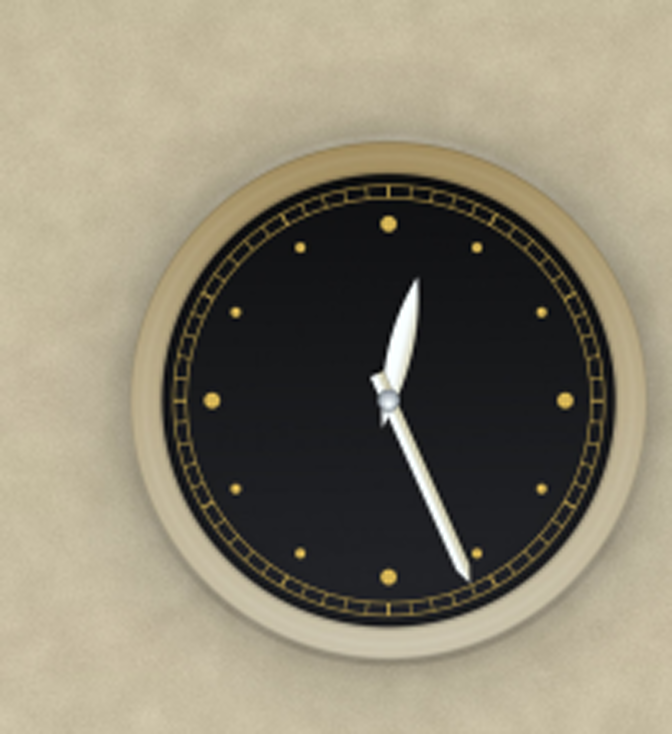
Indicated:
12.26
